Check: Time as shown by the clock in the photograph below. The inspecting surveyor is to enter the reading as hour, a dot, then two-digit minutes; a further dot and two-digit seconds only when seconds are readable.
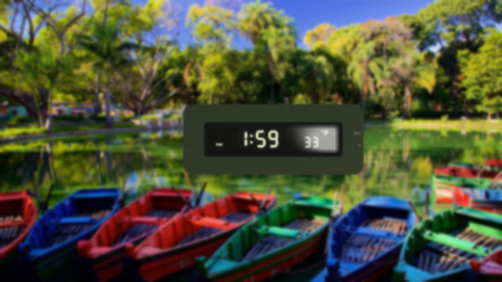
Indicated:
1.59
